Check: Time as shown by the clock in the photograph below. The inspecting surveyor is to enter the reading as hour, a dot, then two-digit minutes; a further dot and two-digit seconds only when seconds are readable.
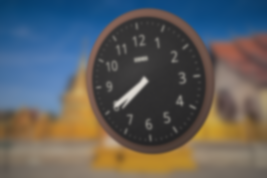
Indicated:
7.40
